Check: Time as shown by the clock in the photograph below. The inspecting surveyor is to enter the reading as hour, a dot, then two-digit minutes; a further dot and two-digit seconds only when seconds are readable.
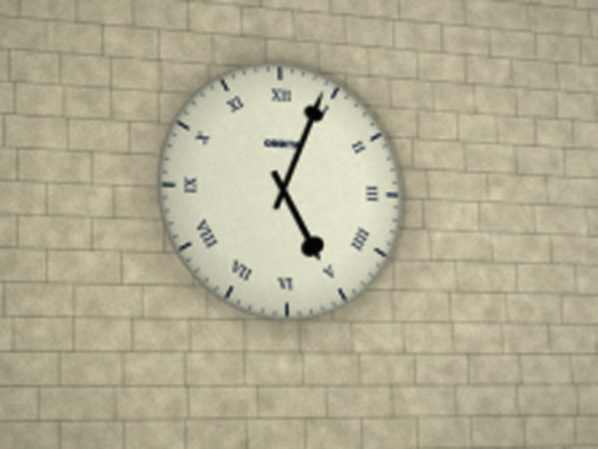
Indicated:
5.04
